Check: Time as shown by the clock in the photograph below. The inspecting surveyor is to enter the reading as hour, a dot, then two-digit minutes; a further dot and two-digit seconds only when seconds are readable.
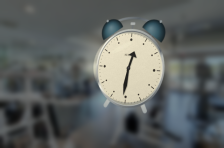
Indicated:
12.31
